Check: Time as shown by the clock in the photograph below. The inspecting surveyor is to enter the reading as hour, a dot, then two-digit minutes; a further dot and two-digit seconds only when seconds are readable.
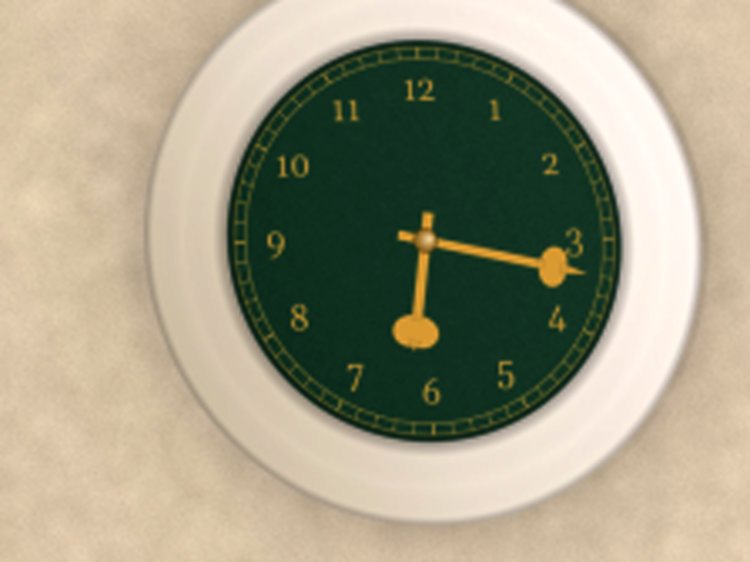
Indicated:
6.17
